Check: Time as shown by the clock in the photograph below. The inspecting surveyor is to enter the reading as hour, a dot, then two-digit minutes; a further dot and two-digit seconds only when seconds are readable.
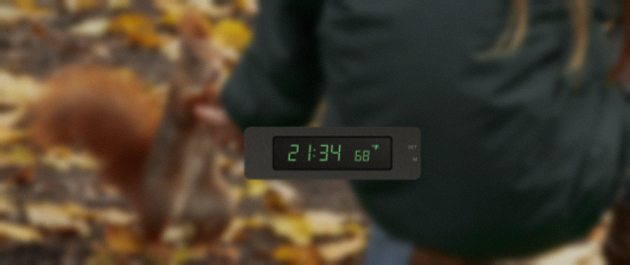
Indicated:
21.34
